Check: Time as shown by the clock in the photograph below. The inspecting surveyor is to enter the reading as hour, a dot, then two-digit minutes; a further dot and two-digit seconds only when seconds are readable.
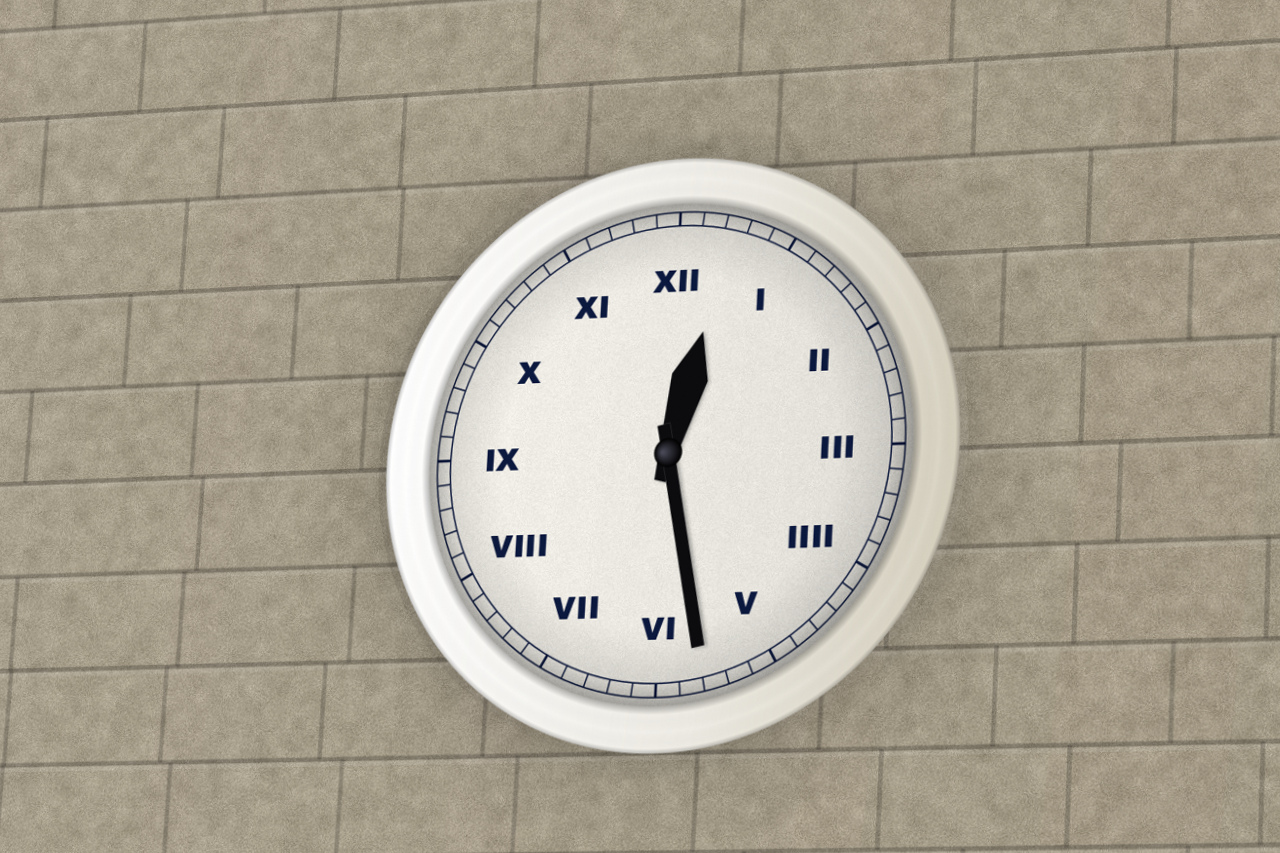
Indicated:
12.28
